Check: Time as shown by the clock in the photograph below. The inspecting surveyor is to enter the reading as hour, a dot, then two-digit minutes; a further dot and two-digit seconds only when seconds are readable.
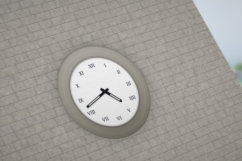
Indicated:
4.42
